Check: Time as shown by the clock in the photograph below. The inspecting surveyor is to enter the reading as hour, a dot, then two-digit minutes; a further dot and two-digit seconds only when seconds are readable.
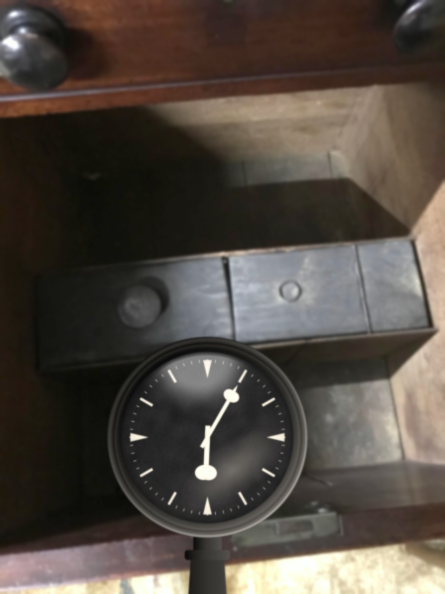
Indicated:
6.05
